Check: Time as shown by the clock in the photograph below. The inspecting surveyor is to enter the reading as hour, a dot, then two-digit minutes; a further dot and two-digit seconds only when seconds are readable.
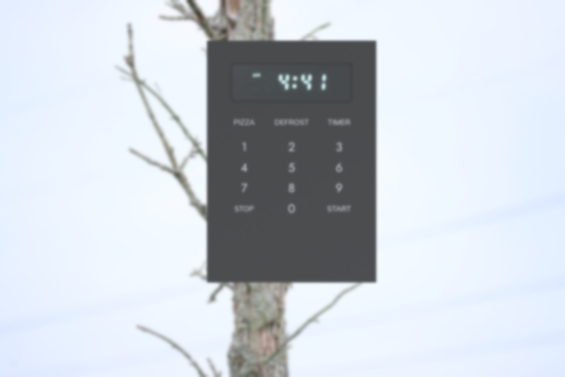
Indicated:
4.41
